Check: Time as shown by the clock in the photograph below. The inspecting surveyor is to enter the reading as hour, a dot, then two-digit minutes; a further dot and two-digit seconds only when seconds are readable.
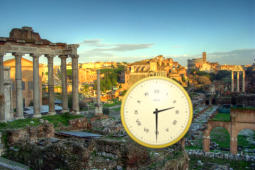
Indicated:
2.30
